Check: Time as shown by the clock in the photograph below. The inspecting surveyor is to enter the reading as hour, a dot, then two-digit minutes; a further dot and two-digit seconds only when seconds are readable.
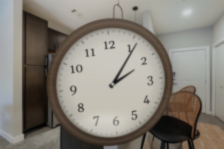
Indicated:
2.06
